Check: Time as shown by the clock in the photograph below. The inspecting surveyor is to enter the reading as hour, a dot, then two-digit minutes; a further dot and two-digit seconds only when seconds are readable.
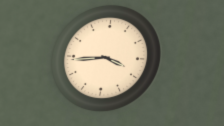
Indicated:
3.44
